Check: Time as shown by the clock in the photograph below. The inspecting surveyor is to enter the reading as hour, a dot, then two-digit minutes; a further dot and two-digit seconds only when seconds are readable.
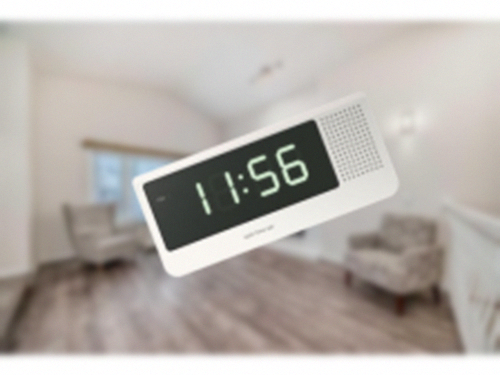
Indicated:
11.56
